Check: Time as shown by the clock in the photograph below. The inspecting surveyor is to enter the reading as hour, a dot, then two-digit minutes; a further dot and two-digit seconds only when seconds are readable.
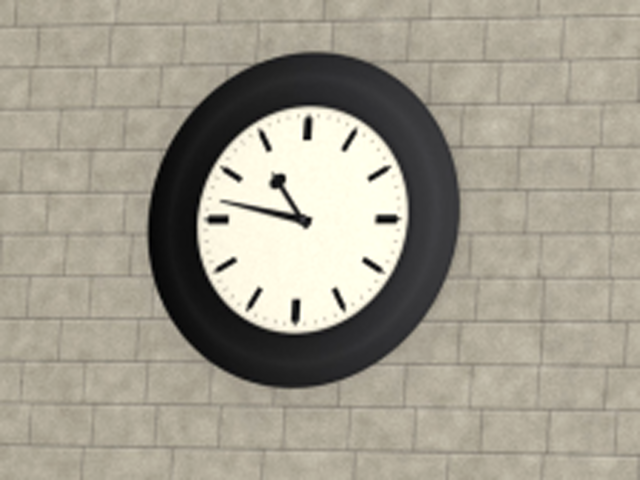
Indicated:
10.47
